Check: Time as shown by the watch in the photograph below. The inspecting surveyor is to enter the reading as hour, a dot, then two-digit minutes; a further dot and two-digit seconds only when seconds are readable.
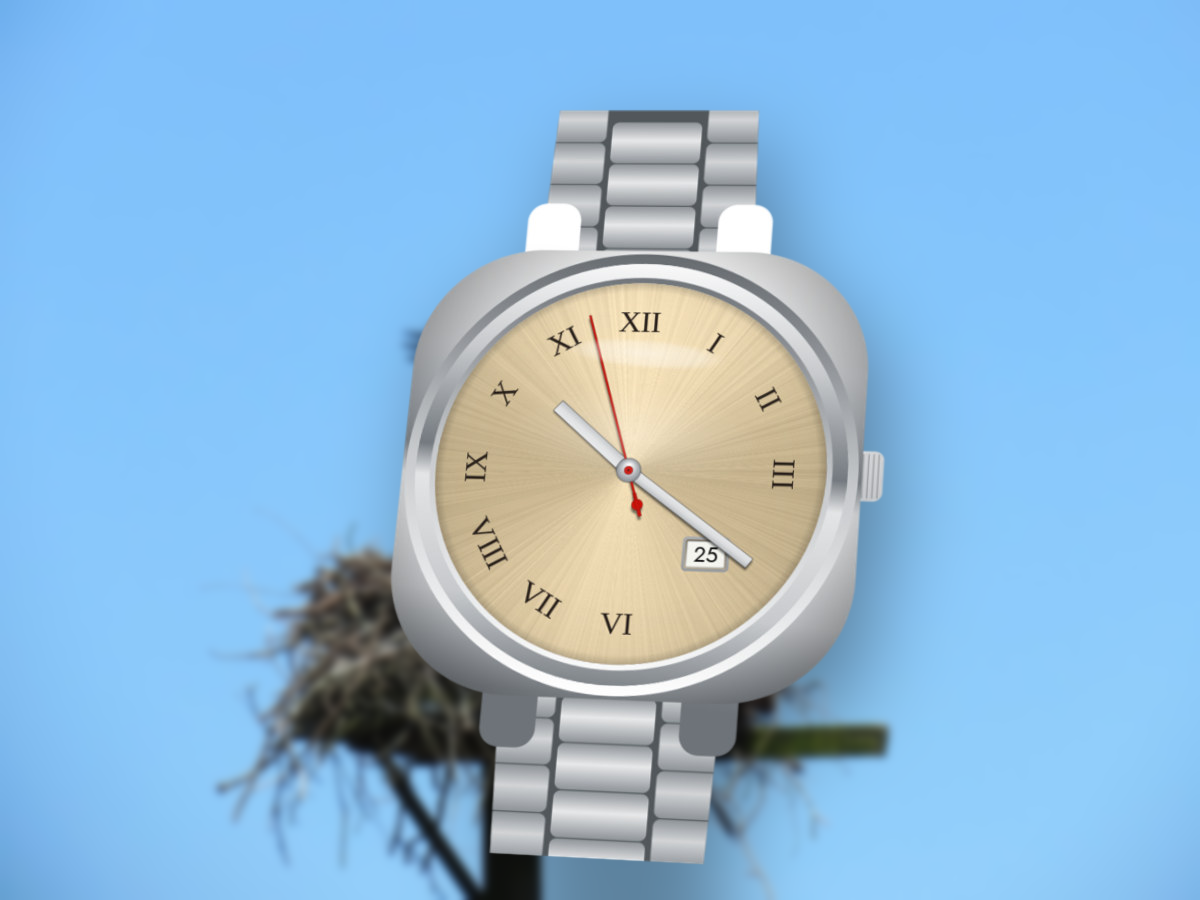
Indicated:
10.20.57
